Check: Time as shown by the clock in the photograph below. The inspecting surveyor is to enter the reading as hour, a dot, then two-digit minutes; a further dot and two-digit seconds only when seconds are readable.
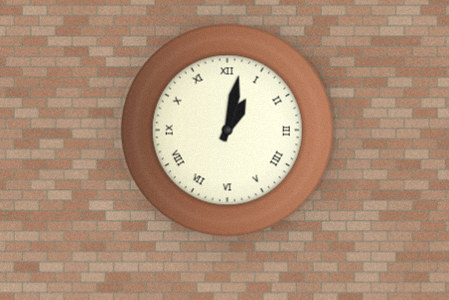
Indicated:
1.02
